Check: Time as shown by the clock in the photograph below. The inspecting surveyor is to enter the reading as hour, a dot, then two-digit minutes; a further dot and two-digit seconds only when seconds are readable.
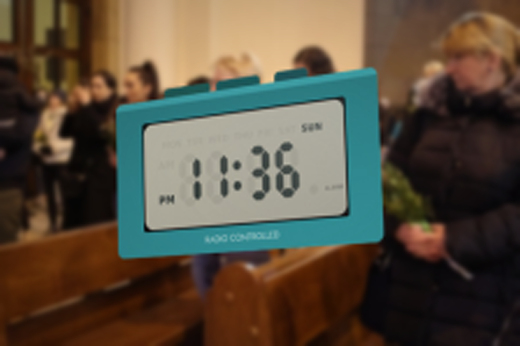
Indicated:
11.36
